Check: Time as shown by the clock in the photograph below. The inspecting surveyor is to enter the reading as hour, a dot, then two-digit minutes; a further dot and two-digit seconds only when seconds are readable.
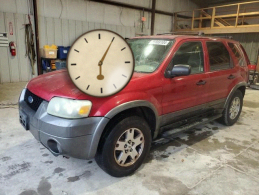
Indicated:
6.05
